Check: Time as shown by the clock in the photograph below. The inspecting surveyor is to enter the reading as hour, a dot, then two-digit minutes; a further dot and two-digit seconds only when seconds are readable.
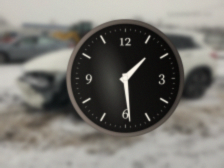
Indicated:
1.29
